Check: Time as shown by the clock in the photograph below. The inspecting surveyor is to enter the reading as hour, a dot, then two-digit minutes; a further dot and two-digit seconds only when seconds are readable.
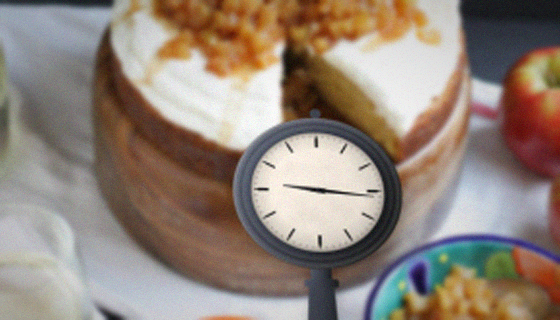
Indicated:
9.16
